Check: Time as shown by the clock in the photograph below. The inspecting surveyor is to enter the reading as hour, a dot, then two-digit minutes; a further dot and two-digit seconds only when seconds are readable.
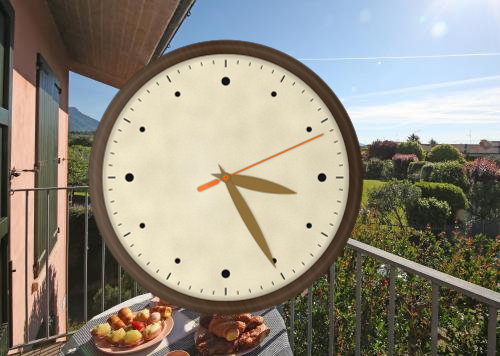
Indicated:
3.25.11
